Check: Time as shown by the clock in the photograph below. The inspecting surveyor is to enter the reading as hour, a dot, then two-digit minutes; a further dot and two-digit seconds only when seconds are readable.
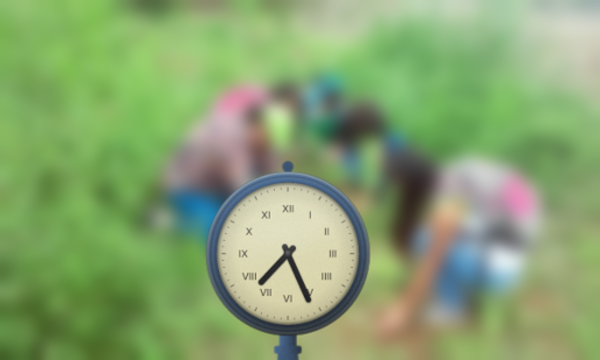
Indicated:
7.26
